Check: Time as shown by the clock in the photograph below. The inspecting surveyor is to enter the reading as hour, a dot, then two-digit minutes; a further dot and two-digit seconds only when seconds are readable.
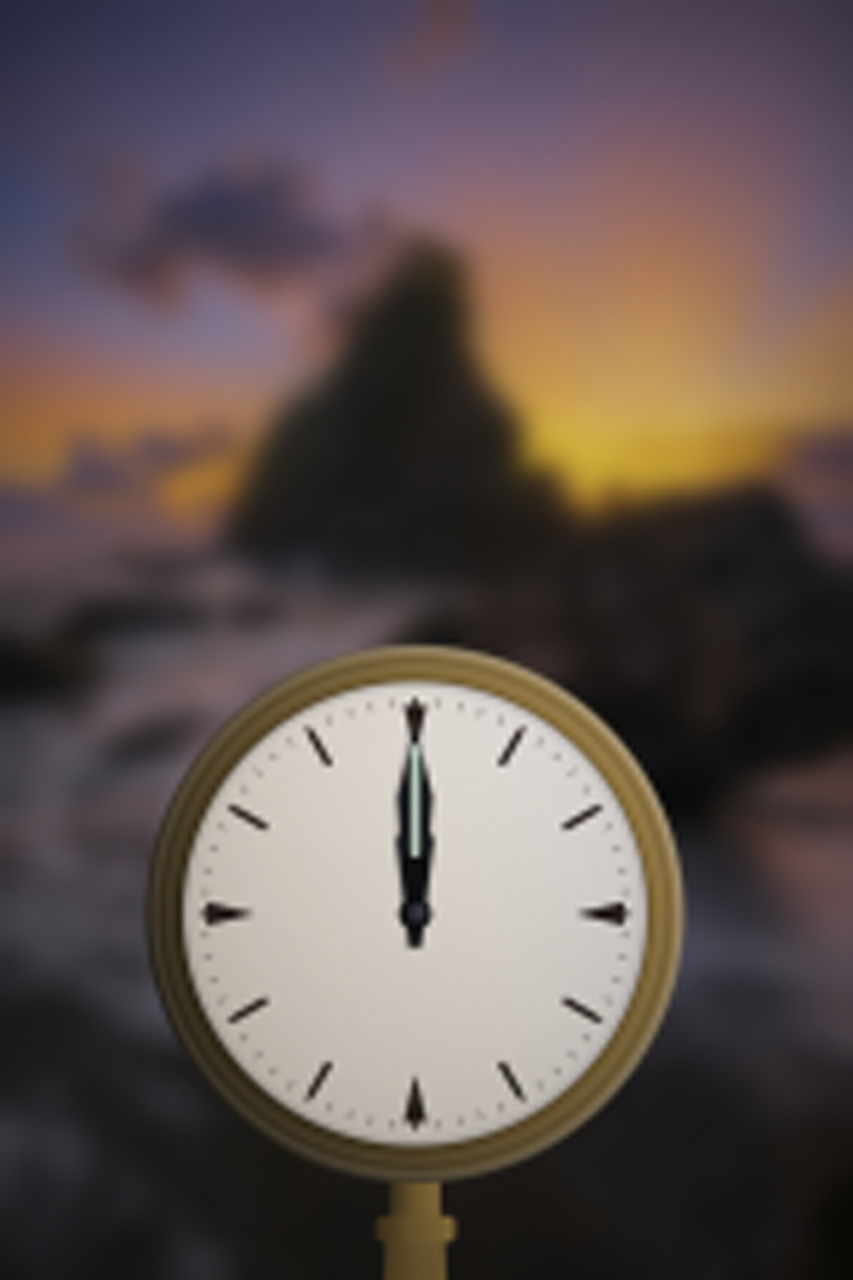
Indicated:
12.00
